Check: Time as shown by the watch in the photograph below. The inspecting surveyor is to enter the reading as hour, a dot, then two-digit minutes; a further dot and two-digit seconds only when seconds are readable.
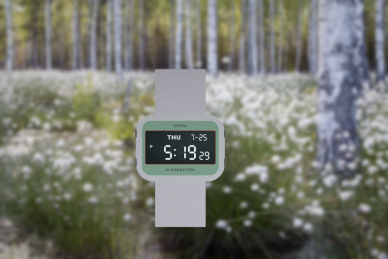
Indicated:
5.19.29
